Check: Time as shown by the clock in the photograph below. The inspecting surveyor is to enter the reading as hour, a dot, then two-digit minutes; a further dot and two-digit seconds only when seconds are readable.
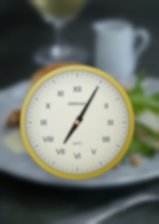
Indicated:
7.05
